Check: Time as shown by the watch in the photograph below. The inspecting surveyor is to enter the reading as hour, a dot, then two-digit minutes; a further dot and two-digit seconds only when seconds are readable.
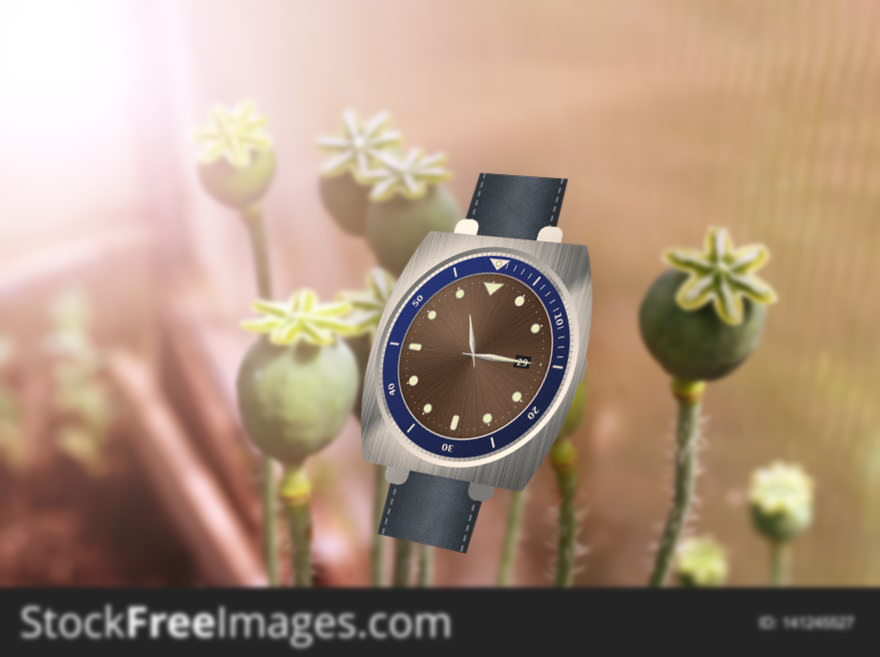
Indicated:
11.15
